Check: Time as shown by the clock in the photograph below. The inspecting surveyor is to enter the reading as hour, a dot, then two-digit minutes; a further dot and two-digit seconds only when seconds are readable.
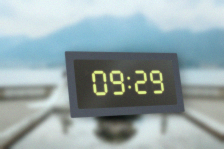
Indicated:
9.29
